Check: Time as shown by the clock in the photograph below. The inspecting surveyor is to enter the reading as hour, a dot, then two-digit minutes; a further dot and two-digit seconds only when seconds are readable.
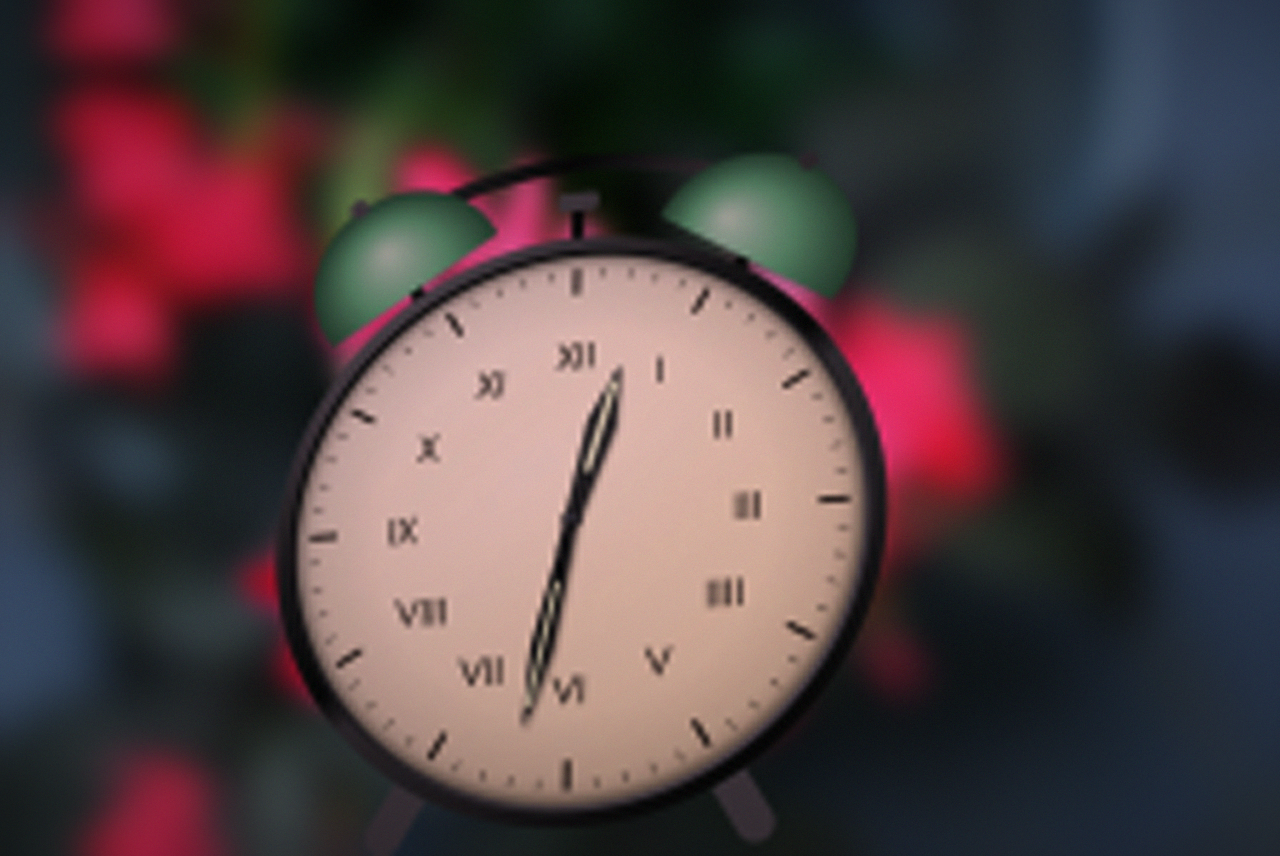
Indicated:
12.32
